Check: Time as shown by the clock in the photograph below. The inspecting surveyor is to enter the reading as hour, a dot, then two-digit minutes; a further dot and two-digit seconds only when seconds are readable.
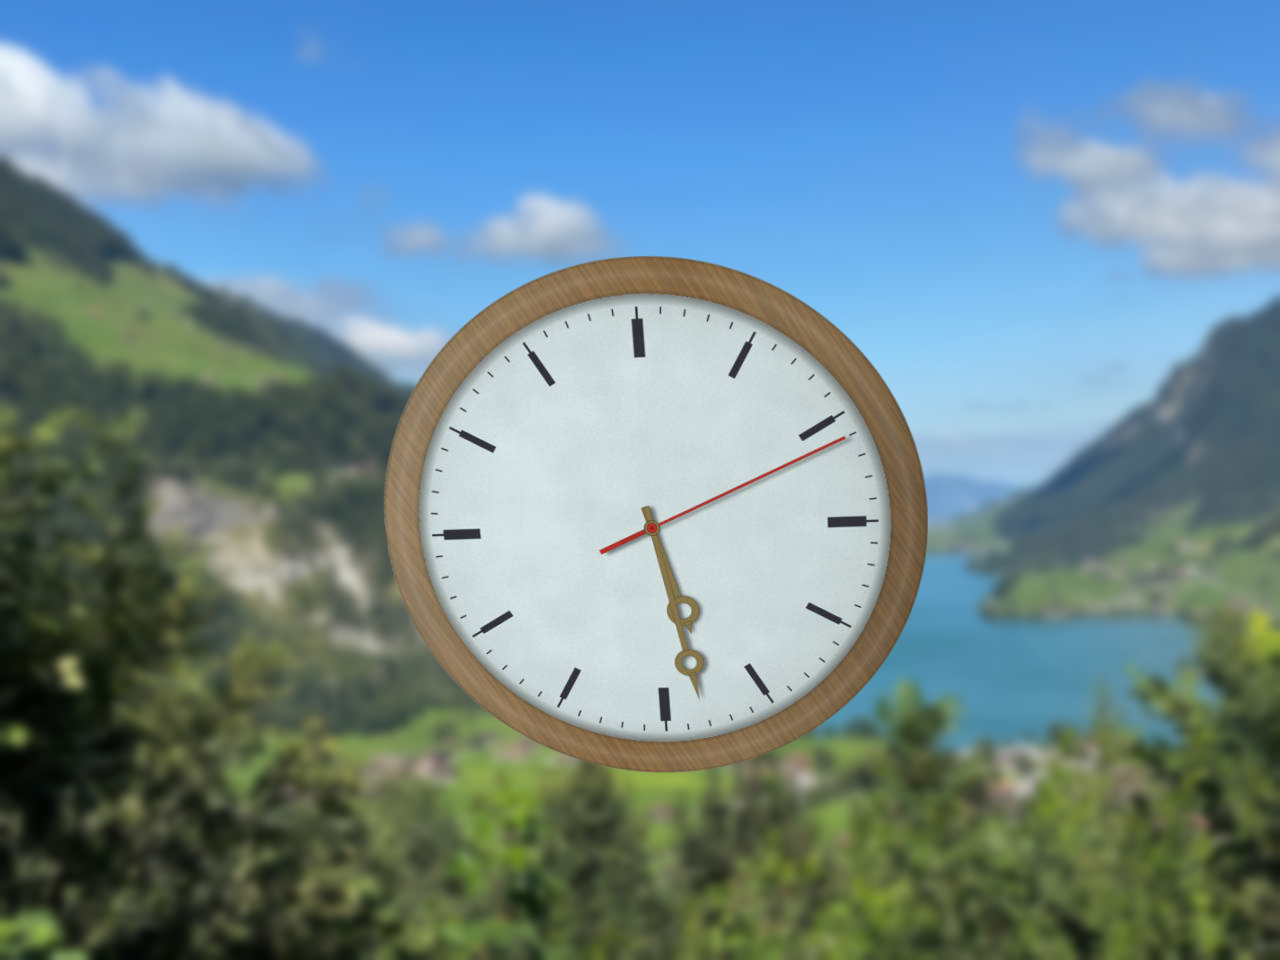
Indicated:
5.28.11
